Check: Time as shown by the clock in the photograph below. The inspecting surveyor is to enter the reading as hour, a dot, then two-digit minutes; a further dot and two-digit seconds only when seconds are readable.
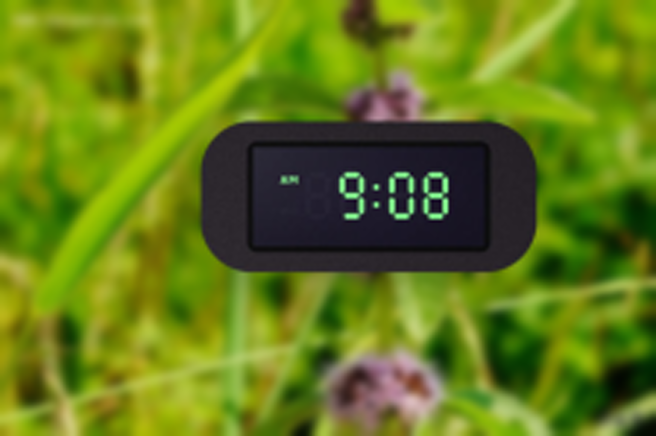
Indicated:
9.08
